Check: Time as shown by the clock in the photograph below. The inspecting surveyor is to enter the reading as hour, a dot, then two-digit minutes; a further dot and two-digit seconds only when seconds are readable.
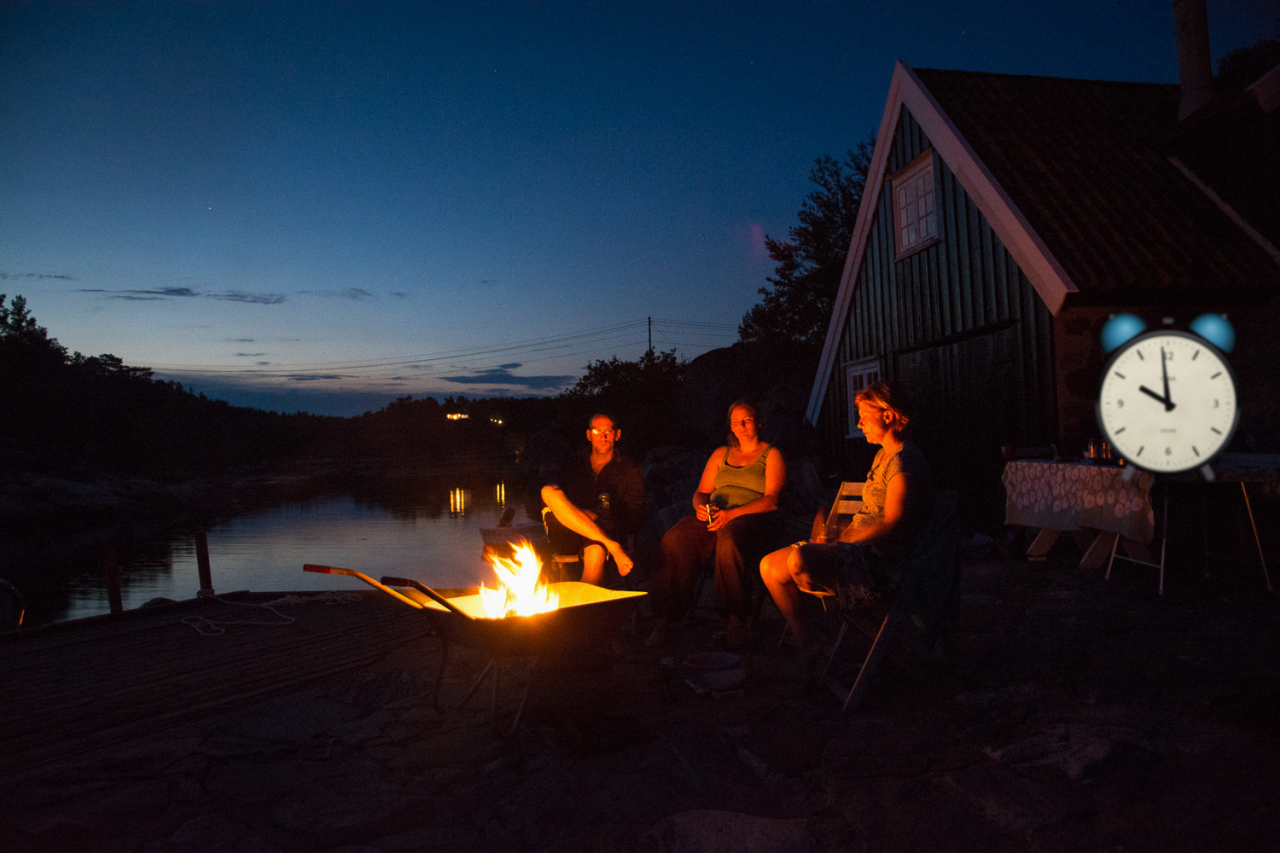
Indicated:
9.59
